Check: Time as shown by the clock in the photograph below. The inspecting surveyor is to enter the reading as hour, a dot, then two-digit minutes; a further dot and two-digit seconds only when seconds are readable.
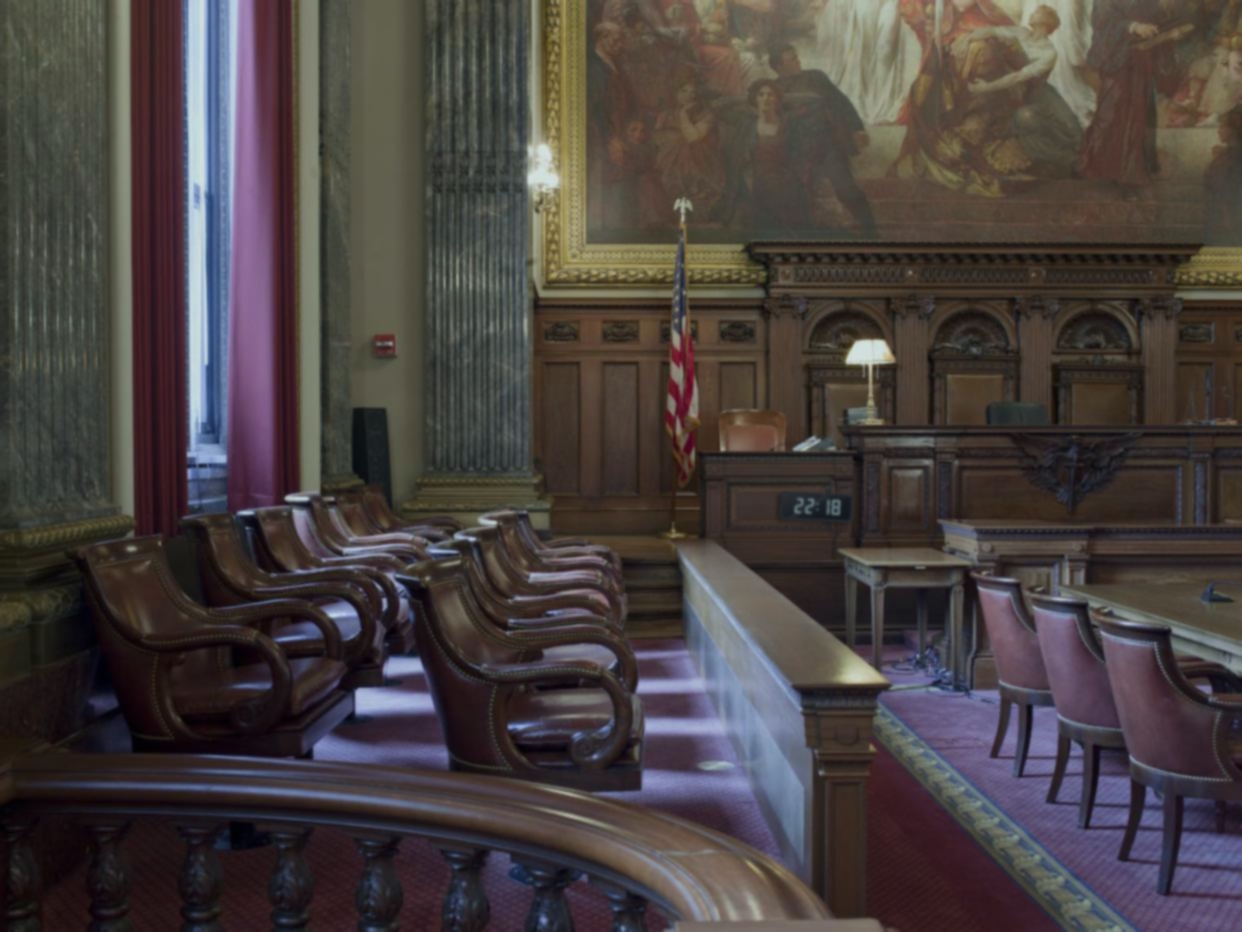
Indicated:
22.18
